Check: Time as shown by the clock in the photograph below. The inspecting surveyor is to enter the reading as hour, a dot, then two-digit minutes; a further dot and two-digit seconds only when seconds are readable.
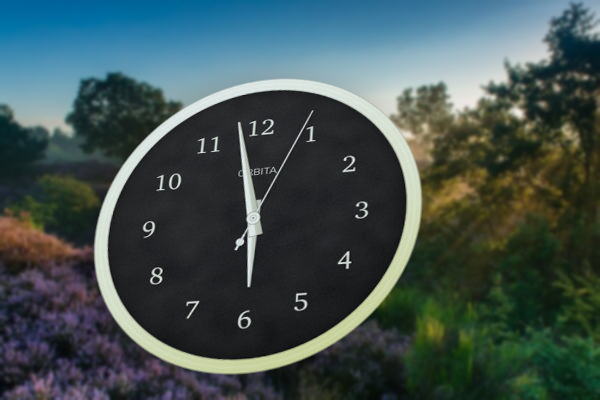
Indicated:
5.58.04
